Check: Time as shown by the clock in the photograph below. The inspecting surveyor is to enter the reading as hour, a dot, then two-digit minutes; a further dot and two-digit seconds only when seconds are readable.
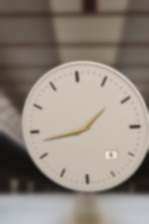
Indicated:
1.43
